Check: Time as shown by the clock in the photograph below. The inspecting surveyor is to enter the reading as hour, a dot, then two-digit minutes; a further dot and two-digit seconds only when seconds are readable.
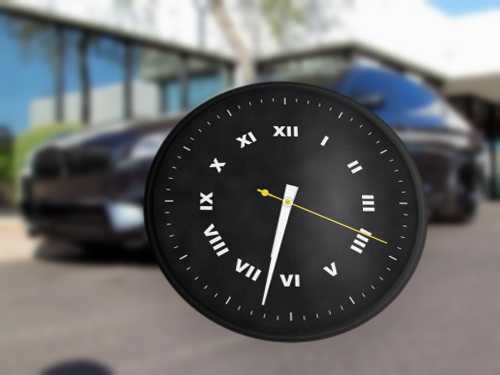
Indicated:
6.32.19
